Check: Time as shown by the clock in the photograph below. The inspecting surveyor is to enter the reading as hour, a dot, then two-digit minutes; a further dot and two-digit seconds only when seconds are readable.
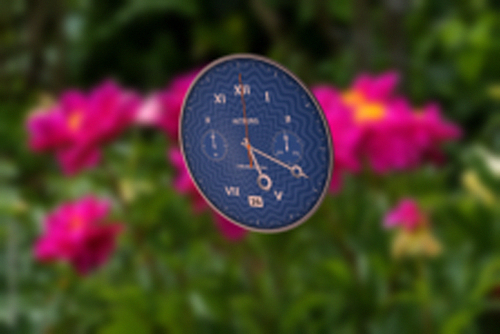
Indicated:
5.19
